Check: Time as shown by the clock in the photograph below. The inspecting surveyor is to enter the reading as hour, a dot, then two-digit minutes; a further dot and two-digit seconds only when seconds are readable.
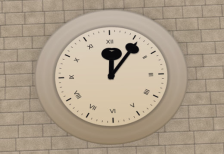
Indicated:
12.06
